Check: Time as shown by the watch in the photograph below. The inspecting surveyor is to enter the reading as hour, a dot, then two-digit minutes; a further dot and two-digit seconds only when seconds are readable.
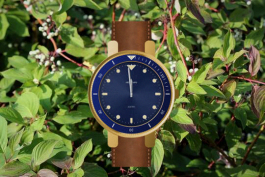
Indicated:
11.59
